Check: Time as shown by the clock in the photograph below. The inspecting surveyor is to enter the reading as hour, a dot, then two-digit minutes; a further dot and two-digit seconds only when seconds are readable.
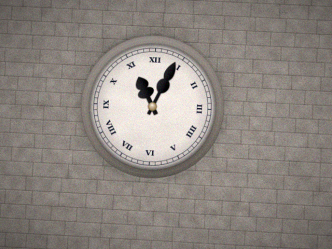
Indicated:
11.04
